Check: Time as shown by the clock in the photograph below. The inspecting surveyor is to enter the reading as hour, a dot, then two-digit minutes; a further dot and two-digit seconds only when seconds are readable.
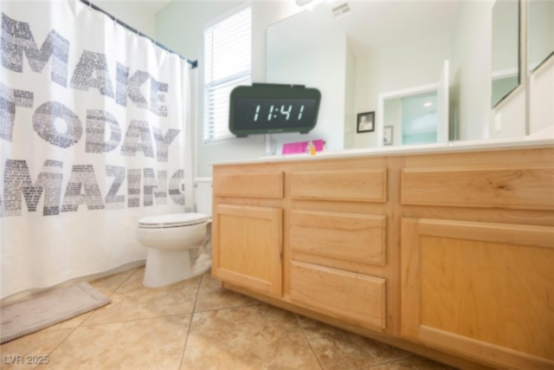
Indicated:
11.41
